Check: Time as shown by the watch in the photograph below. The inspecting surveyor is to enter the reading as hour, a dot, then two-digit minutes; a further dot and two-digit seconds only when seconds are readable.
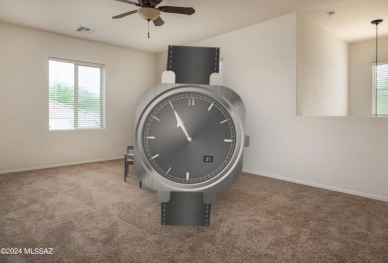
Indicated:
10.55
